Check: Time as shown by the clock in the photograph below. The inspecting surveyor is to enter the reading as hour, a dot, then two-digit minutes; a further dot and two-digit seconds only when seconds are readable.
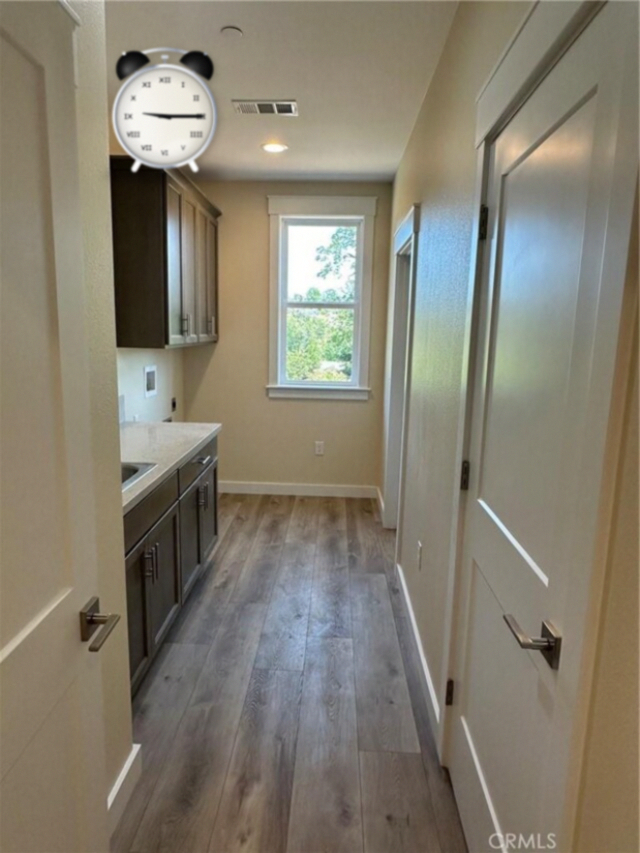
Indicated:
9.15
